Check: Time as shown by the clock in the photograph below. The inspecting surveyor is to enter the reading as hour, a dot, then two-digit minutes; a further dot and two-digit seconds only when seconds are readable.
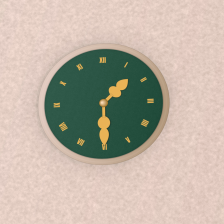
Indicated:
1.30
